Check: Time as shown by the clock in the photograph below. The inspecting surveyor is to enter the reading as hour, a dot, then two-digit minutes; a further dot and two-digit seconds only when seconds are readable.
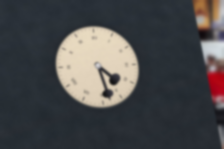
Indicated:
4.28
